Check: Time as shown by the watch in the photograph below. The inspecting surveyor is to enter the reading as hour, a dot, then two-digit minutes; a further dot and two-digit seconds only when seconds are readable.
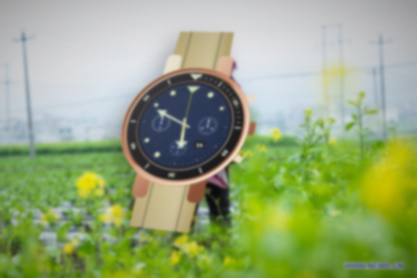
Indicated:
5.49
